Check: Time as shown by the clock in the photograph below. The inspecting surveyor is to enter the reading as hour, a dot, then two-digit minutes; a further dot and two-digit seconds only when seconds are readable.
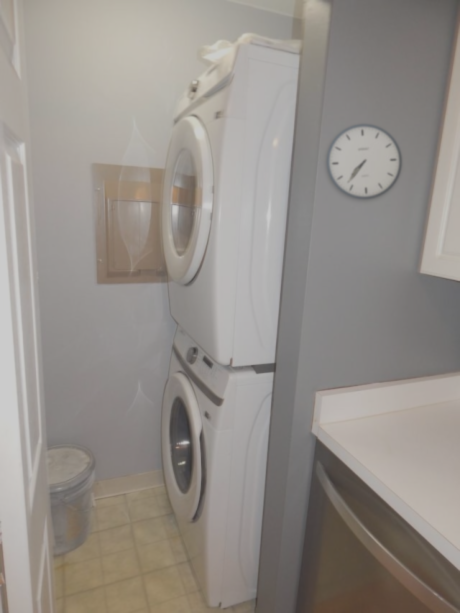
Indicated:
7.37
